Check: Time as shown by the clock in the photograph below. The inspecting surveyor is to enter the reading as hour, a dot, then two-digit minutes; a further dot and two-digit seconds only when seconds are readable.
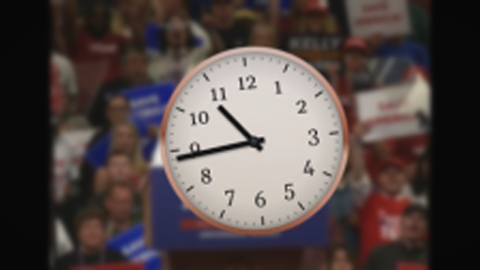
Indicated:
10.44
